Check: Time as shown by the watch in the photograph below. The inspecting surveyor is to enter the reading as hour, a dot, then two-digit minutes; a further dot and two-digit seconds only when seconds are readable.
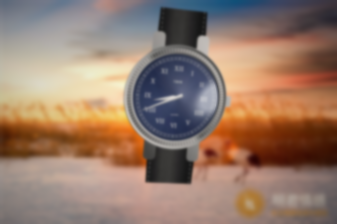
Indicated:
8.41
